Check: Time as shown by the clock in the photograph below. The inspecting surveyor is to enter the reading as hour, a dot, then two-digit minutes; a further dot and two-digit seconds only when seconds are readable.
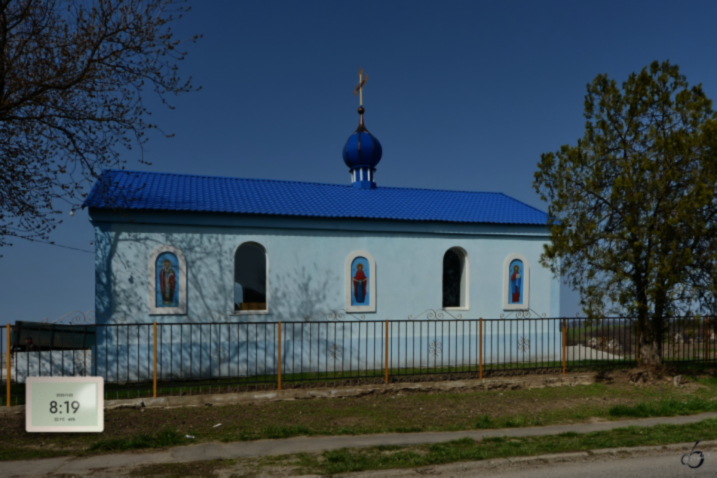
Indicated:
8.19
